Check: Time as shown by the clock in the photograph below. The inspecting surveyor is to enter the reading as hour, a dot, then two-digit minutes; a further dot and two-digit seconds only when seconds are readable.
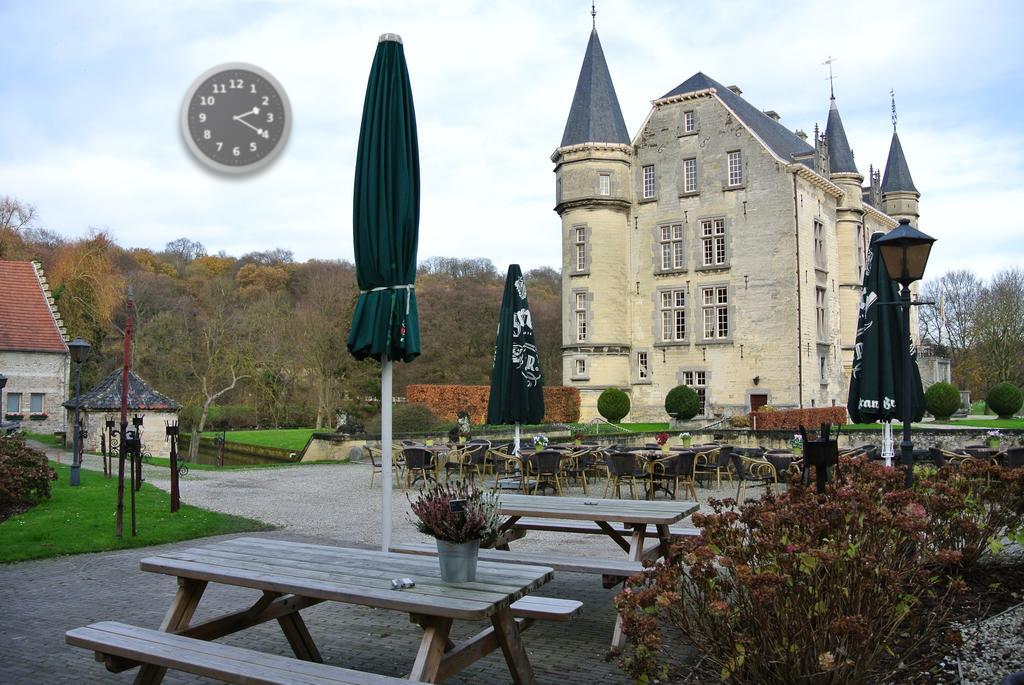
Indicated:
2.20
